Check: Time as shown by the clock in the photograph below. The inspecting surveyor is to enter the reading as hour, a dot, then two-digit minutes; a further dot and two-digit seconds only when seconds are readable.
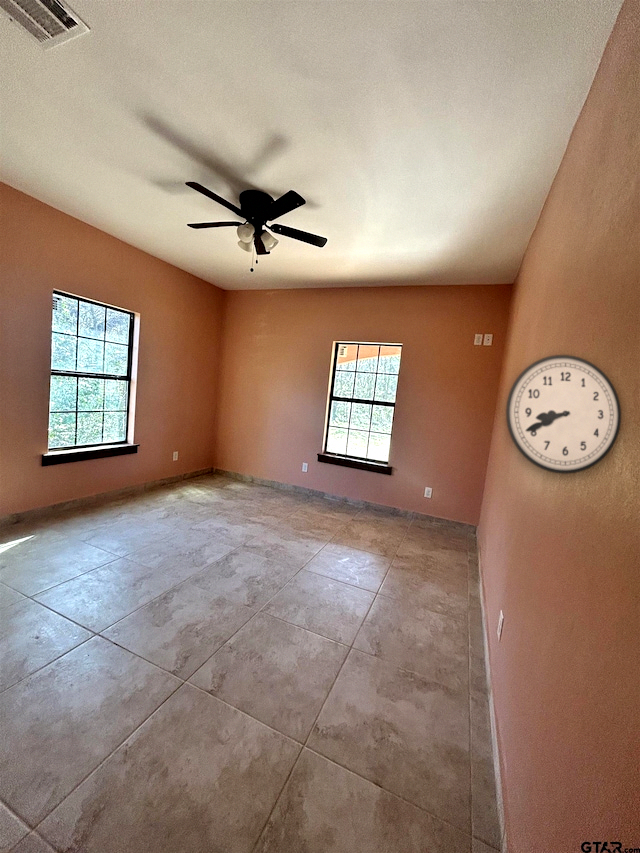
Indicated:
8.41
